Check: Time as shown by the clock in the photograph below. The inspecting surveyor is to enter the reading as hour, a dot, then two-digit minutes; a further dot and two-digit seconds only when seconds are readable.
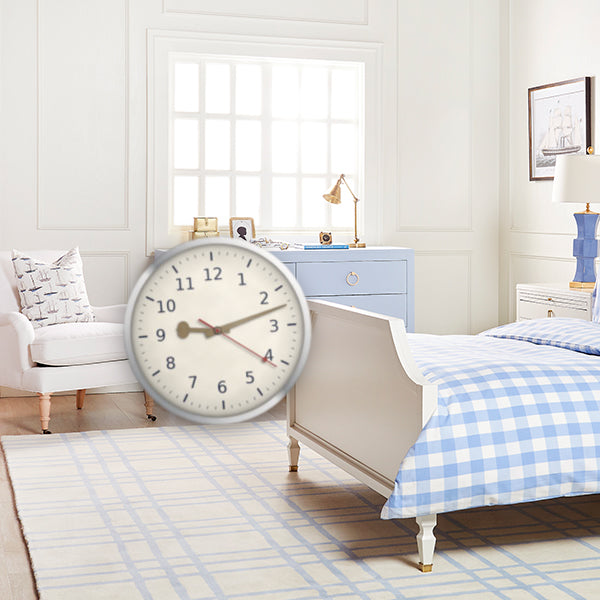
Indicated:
9.12.21
